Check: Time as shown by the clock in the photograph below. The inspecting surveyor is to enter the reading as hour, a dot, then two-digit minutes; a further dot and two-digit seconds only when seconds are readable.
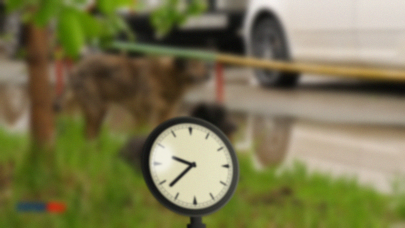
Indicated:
9.38
